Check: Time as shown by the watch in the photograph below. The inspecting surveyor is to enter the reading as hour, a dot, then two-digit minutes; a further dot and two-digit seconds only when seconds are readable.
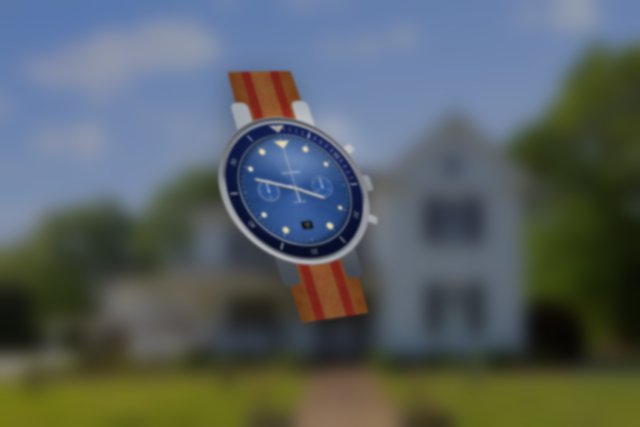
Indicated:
3.48
